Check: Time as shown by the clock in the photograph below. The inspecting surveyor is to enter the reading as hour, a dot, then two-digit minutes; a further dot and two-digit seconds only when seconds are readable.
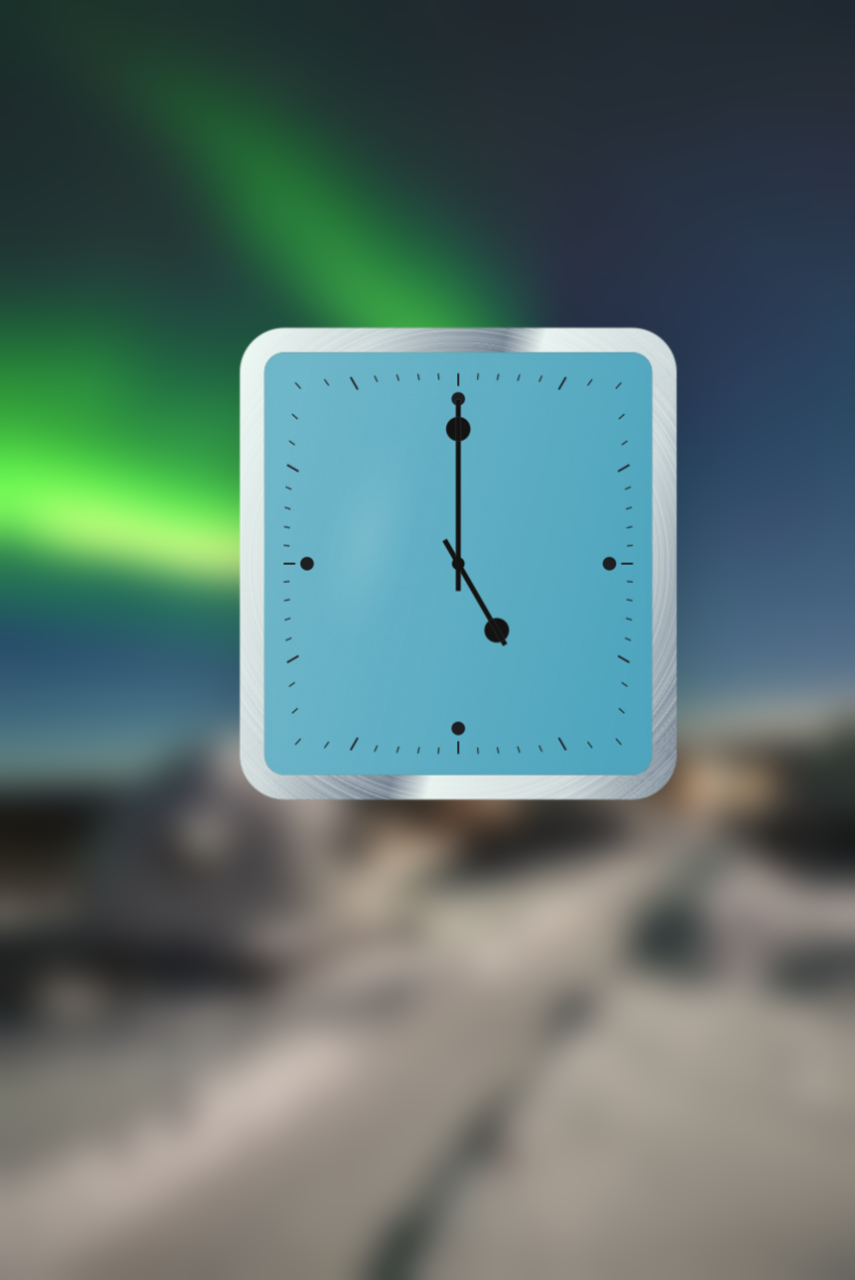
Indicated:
5.00
